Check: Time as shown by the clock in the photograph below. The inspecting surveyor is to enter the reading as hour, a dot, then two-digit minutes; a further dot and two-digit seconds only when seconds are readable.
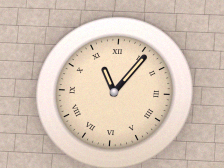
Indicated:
11.06
